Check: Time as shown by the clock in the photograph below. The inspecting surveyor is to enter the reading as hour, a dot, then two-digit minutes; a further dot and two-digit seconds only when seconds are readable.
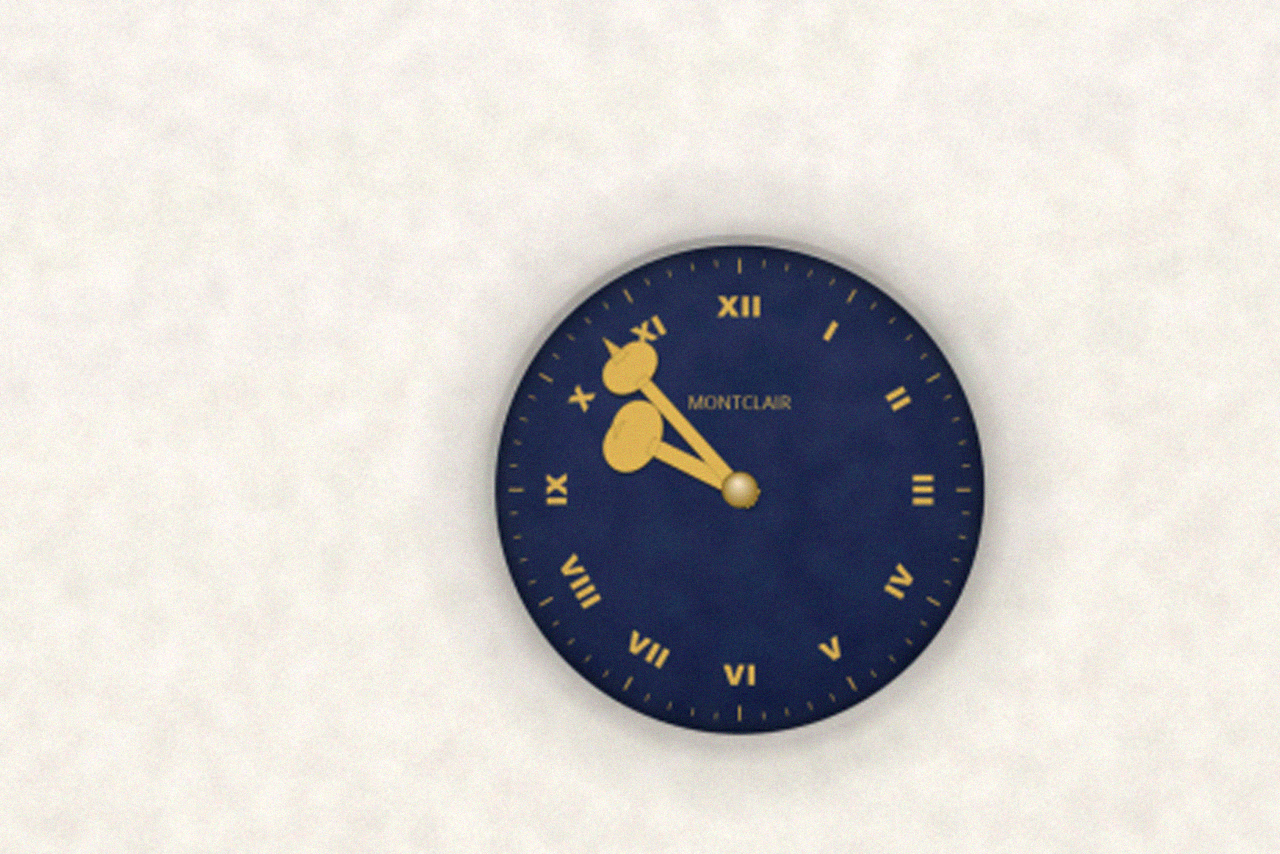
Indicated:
9.53
